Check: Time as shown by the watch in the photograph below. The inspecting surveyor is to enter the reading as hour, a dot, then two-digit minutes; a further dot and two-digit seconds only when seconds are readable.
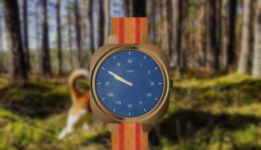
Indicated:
9.50
